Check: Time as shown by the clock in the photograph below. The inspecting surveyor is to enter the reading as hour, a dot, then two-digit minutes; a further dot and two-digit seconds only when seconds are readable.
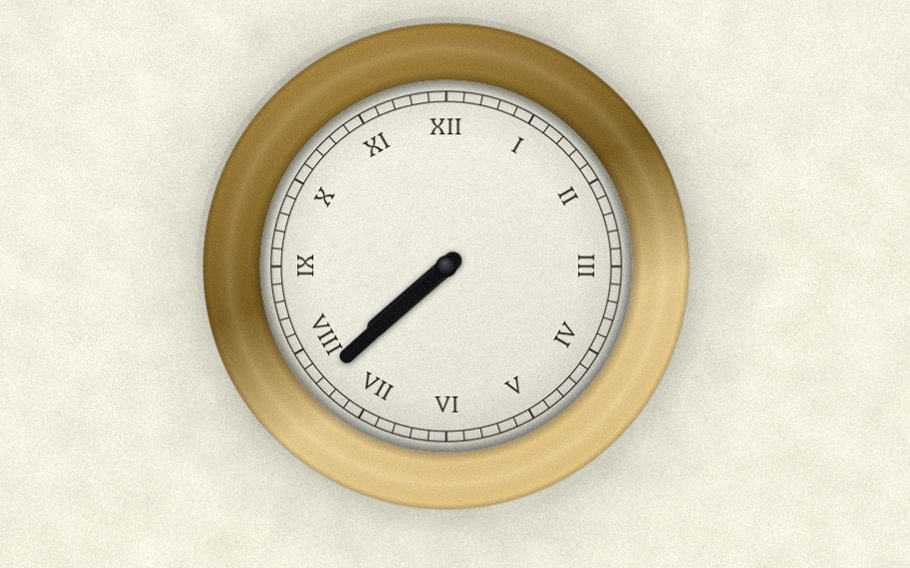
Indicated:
7.38
